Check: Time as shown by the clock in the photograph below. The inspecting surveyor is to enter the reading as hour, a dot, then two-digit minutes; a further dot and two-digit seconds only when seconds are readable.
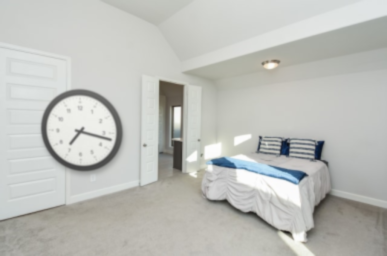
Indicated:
7.17
